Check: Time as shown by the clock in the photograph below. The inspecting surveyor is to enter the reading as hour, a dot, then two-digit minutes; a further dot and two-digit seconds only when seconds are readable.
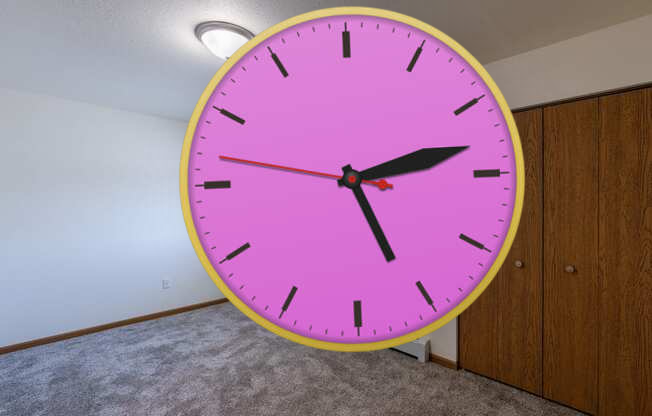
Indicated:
5.12.47
